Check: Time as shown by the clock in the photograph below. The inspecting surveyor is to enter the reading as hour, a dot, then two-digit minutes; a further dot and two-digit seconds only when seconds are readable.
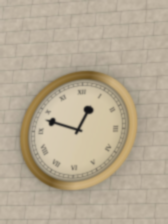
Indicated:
12.48
